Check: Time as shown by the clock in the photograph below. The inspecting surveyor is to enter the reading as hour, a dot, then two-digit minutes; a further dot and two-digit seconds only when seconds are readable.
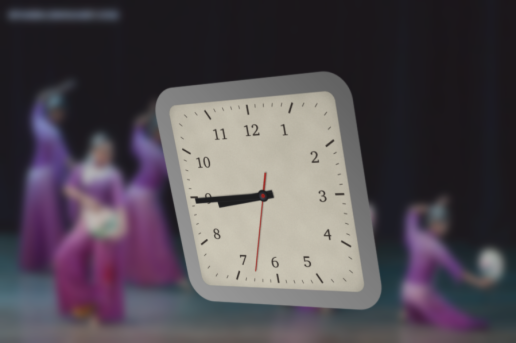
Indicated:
8.44.33
